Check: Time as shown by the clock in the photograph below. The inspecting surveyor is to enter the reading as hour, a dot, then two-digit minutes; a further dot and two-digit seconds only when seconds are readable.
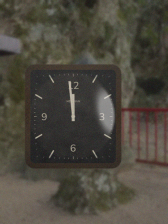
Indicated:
11.59
